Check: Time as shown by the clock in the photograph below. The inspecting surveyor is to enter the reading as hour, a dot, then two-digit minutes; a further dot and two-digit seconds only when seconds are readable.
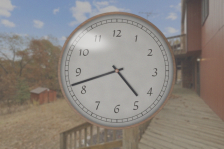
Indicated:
4.42
